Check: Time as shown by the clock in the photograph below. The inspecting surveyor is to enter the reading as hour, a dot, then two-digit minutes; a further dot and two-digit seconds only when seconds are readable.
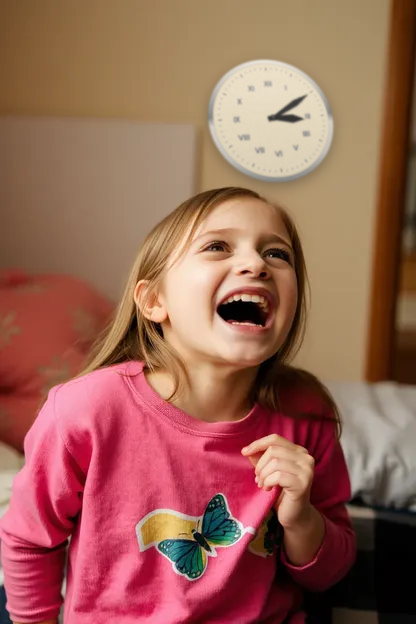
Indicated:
3.10
